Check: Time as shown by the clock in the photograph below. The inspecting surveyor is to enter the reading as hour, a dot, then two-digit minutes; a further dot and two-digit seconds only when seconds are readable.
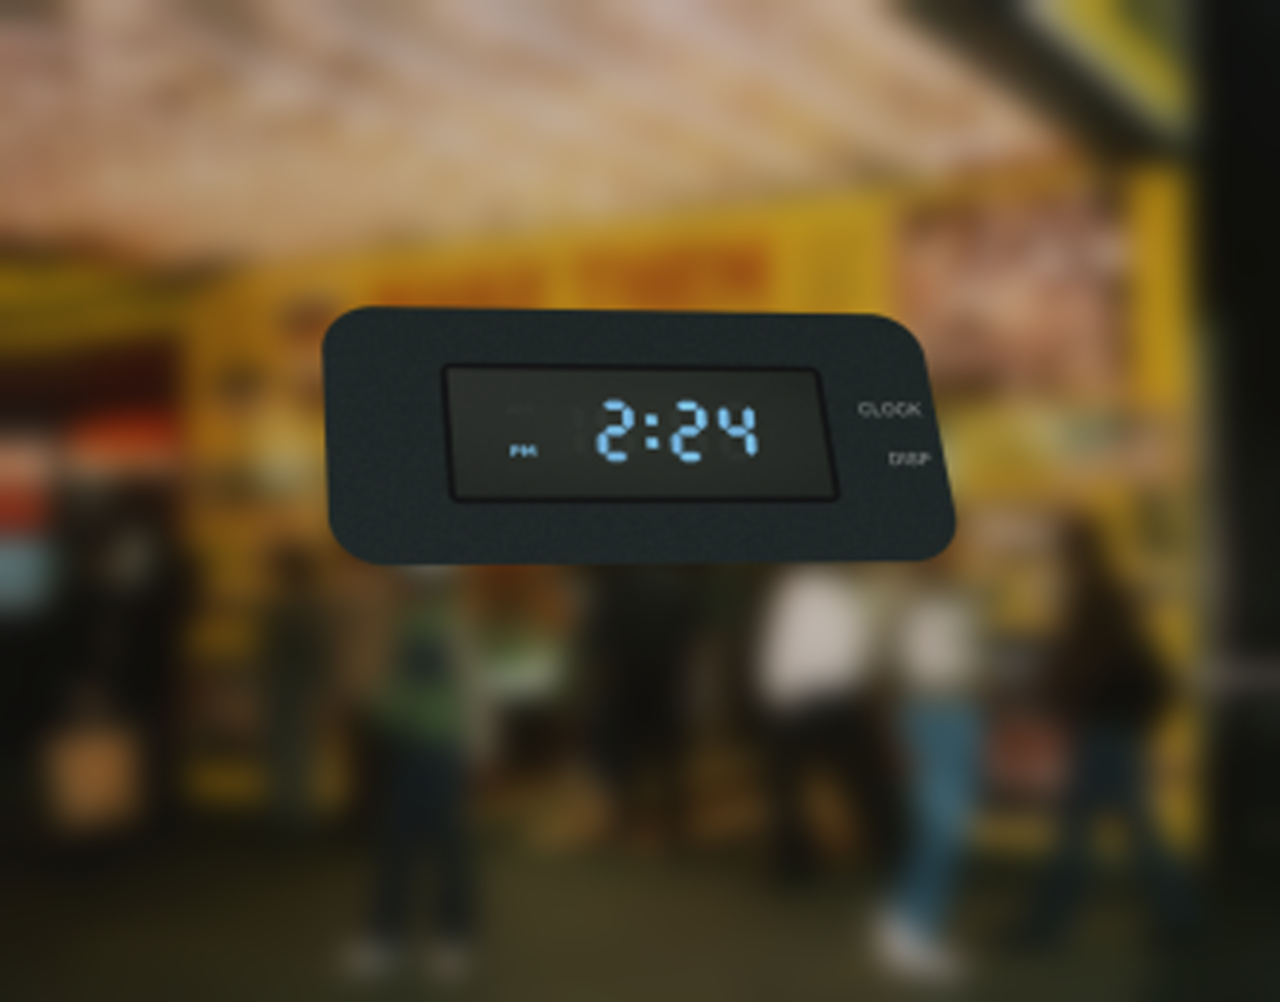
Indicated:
2.24
